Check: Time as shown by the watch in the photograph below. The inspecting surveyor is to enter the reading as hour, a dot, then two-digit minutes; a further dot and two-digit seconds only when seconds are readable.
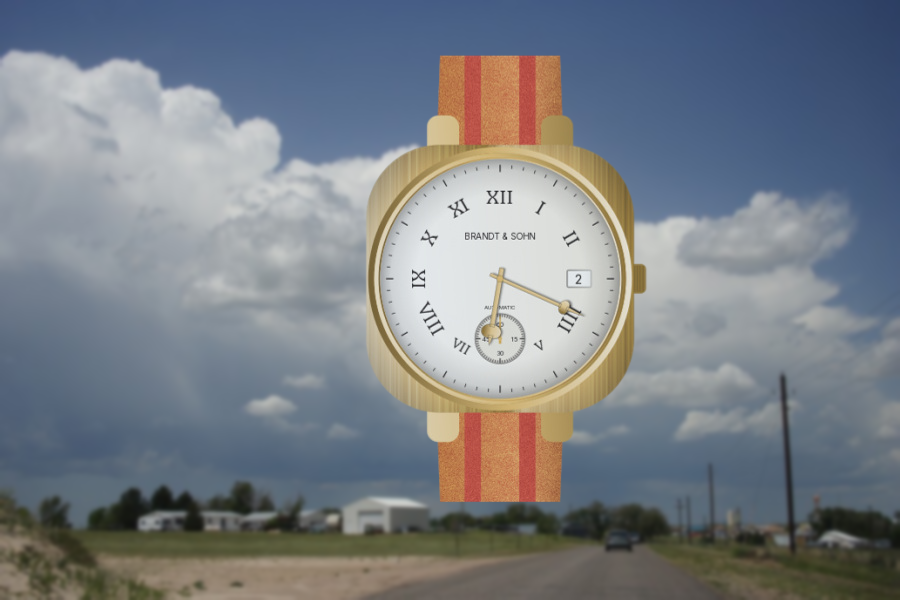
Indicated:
6.19
